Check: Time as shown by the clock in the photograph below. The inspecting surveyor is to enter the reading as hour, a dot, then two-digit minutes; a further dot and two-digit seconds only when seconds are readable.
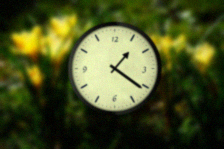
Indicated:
1.21
